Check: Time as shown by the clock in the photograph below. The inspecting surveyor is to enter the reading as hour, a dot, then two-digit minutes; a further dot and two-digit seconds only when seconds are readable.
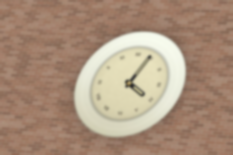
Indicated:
4.04
